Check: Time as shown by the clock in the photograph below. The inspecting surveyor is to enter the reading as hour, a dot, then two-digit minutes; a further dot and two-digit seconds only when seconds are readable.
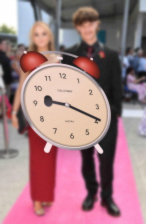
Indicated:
9.19
